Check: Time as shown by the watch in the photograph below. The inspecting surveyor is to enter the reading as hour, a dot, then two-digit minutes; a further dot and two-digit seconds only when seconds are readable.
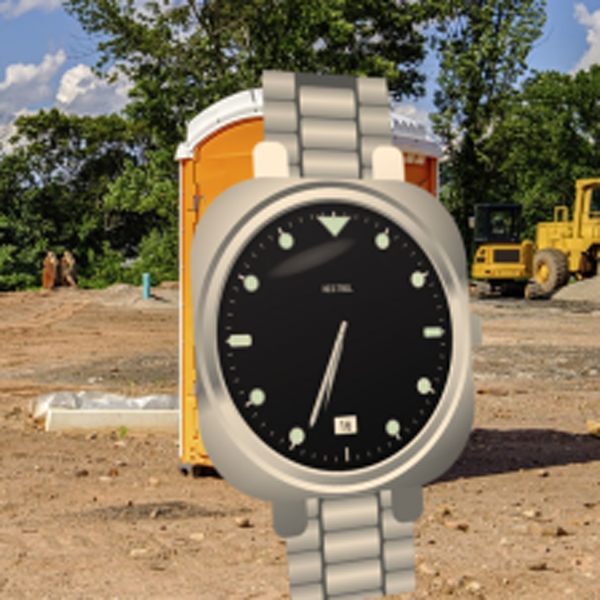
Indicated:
6.34
